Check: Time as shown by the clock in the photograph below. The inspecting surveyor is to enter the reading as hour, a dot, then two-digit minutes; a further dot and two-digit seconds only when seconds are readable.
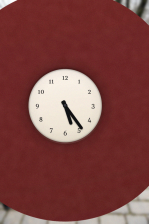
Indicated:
5.24
